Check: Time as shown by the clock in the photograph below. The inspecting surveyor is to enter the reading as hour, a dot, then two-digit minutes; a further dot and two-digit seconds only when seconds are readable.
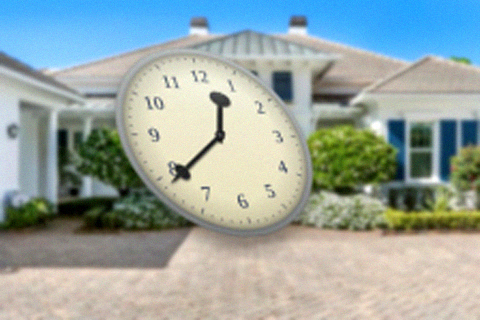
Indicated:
12.39
